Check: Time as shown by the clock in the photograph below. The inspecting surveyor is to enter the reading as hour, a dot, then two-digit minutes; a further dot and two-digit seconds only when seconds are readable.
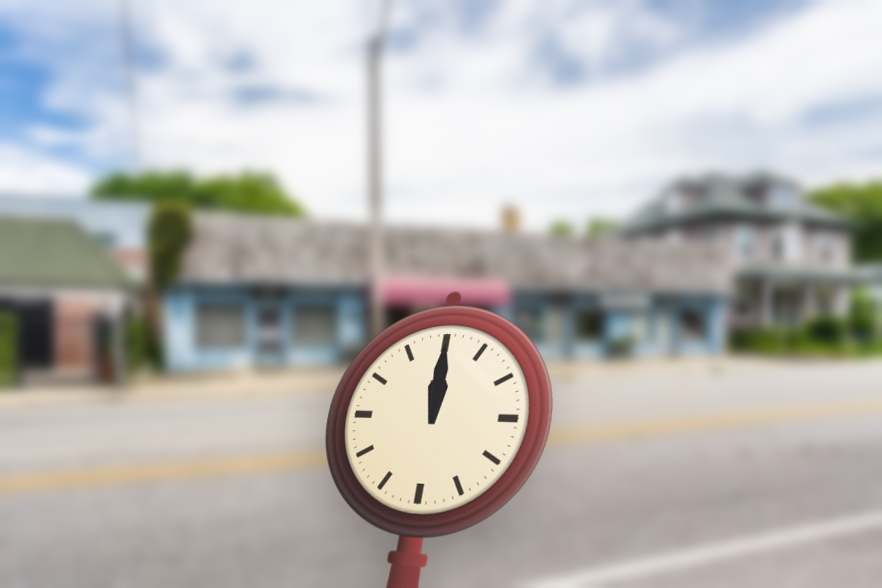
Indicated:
12.00
